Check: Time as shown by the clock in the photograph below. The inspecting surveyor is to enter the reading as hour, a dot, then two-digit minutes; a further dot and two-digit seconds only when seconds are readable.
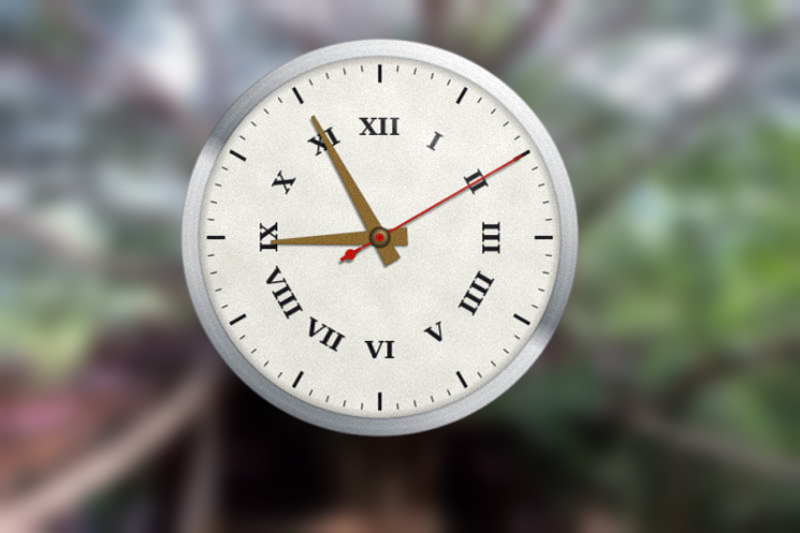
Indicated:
8.55.10
